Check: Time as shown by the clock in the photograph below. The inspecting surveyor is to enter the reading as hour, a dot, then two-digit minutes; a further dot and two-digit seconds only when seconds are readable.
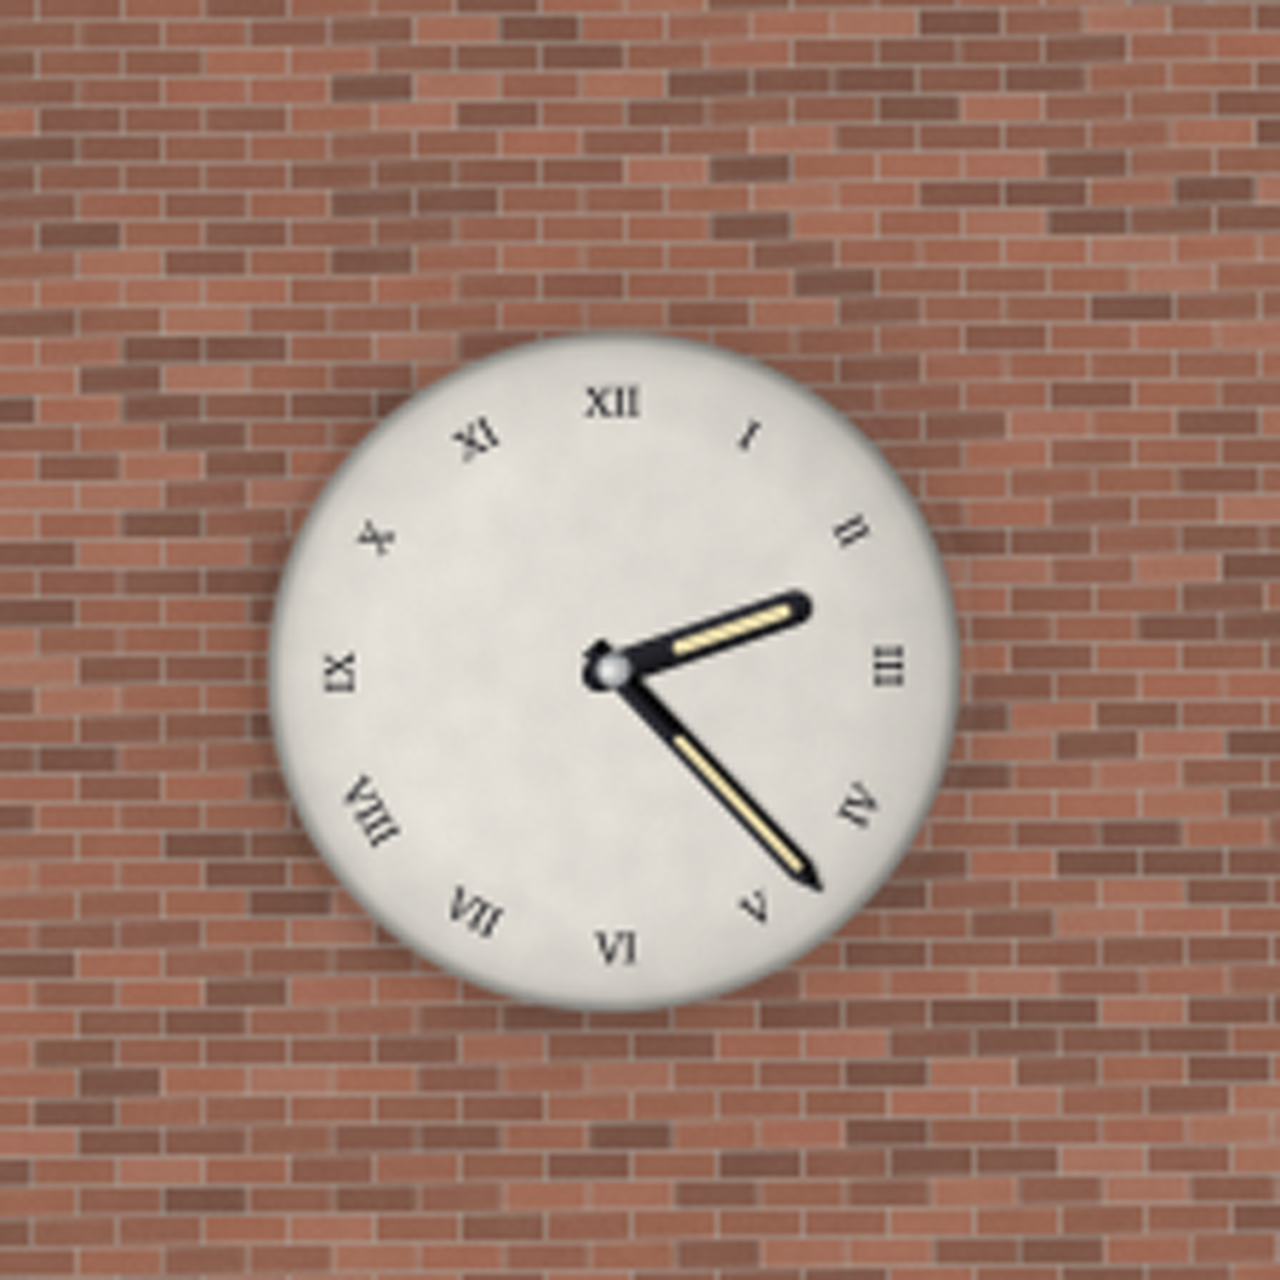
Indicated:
2.23
